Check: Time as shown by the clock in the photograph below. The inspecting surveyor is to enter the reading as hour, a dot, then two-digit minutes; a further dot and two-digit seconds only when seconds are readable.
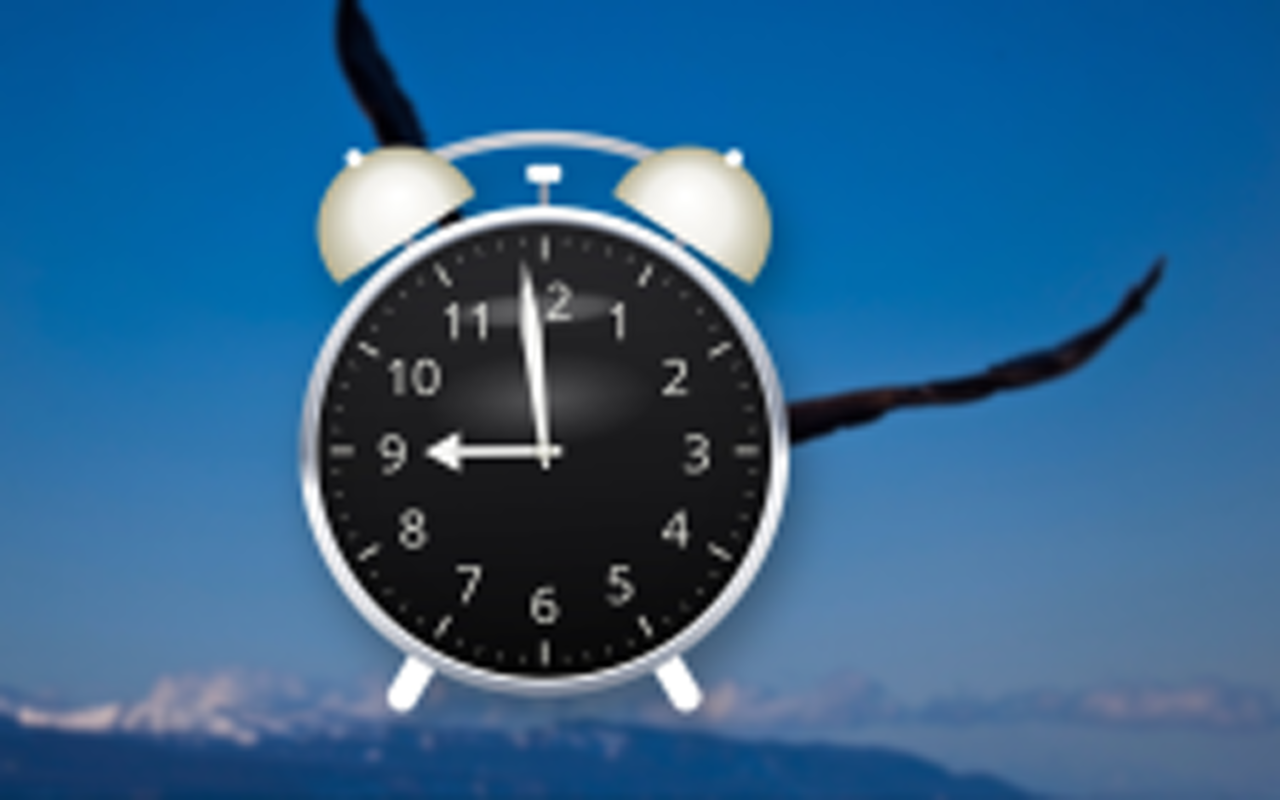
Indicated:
8.59
